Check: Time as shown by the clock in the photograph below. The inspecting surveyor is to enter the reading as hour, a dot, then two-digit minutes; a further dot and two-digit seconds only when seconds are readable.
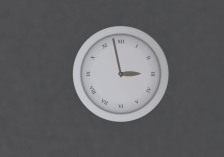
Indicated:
2.58
